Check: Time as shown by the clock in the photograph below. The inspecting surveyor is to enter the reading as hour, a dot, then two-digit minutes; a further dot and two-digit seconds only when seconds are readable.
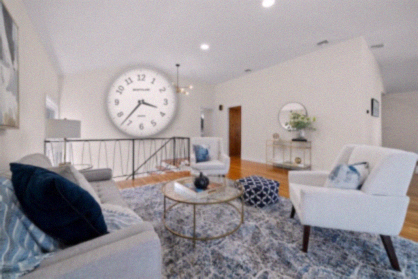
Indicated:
3.37
